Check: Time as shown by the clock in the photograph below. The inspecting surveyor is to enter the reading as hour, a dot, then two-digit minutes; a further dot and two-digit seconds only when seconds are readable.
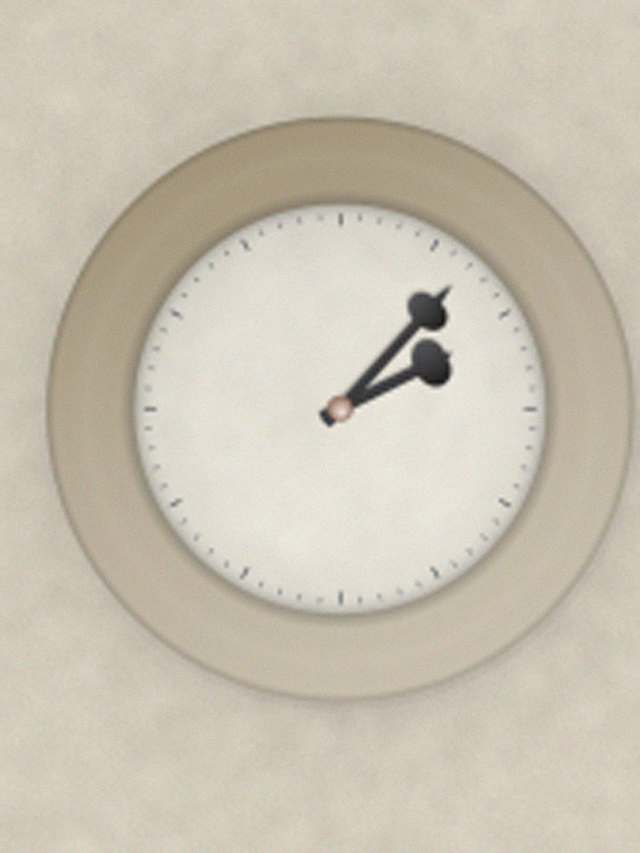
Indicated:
2.07
